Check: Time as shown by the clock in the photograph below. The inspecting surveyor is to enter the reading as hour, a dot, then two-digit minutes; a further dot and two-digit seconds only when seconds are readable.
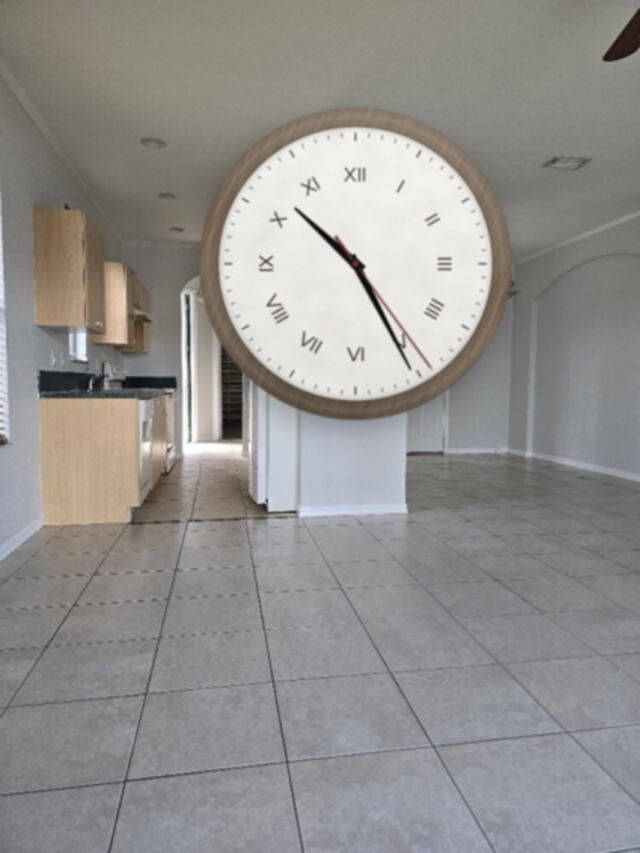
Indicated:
10.25.24
